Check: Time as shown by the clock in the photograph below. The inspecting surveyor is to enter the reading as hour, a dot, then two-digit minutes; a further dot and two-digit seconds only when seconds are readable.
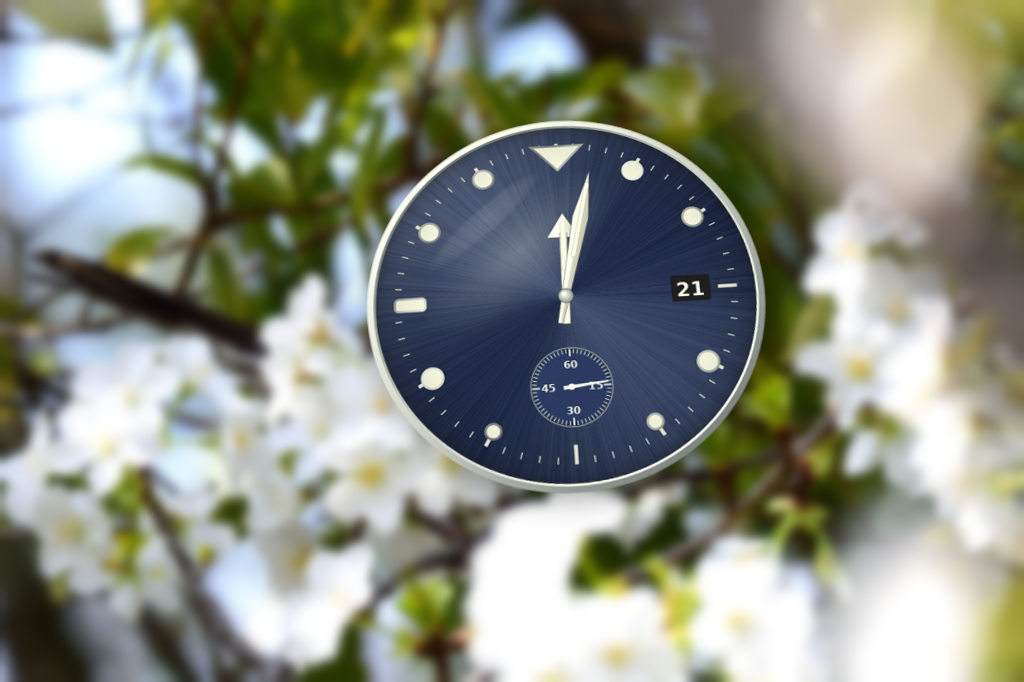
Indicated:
12.02.14
